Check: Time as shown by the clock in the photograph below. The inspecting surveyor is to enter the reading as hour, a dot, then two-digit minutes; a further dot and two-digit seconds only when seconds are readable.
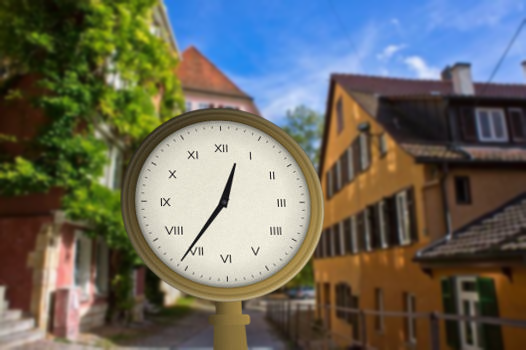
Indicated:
12.36
